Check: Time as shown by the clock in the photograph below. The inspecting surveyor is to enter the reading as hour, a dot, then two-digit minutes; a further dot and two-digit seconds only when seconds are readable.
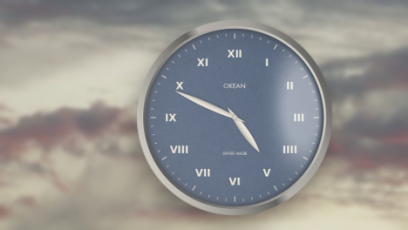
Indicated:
4.49
